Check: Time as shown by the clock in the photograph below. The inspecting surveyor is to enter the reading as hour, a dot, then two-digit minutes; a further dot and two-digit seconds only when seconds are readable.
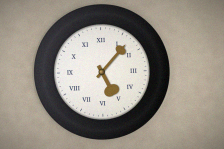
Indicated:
5.07
